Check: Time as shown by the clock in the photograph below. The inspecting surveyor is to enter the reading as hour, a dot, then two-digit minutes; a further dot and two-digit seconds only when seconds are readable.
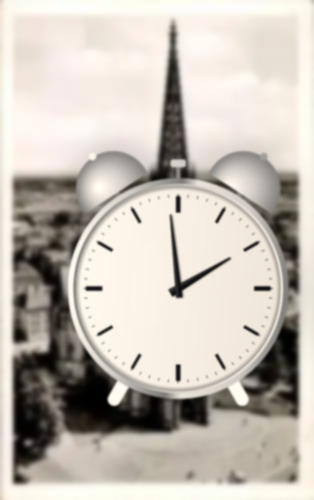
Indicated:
1.59
